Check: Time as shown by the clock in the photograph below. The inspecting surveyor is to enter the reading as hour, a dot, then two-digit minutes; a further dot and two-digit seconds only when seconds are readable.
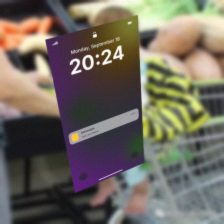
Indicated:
20.24
